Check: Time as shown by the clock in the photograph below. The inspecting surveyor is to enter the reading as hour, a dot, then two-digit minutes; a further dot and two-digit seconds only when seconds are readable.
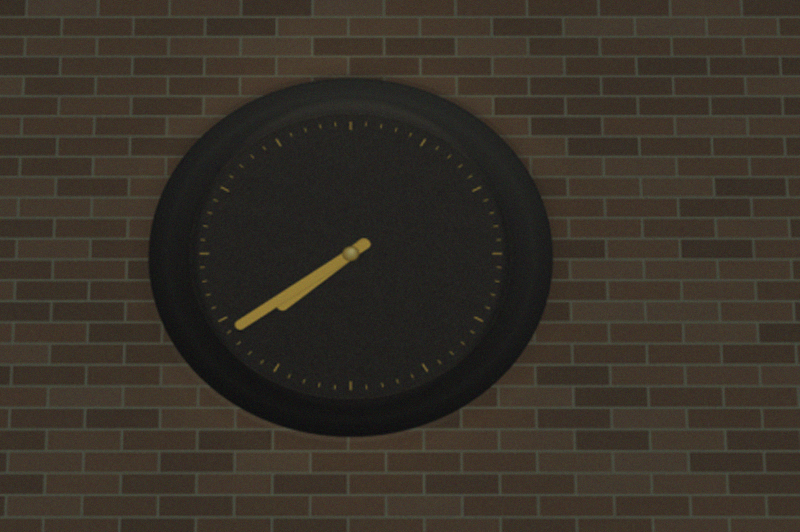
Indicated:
7.39
